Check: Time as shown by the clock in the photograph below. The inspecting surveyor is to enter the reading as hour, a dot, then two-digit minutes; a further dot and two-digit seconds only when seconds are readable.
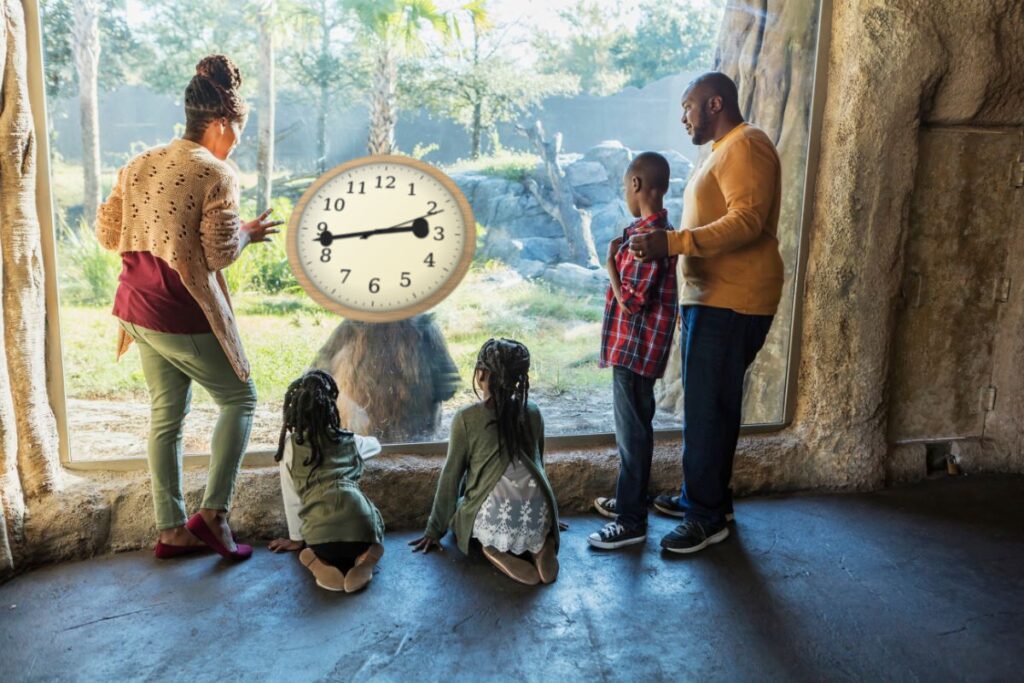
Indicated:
2.43.11
